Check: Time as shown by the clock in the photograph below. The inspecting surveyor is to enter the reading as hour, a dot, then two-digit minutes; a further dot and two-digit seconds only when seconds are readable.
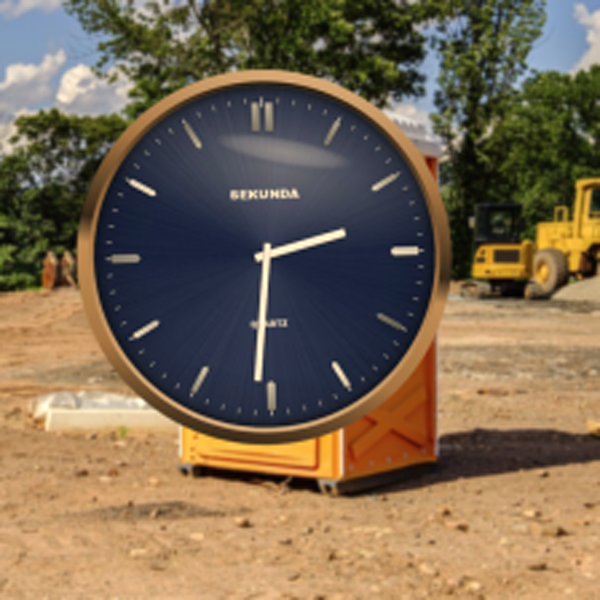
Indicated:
2.31
